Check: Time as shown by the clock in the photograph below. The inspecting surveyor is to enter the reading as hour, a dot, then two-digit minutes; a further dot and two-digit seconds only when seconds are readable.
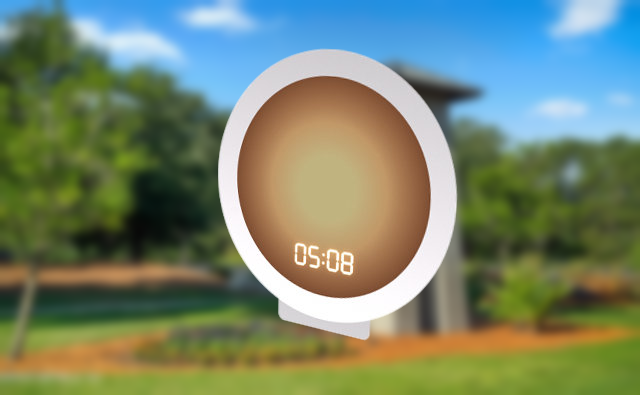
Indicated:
5.08
